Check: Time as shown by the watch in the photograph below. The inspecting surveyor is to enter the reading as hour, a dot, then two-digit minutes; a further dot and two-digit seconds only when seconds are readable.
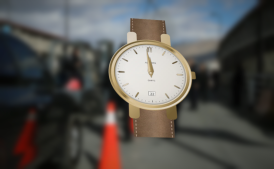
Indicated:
11.59
